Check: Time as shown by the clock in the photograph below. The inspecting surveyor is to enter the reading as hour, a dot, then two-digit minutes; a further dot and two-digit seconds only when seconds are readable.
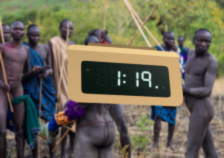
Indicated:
1.19
